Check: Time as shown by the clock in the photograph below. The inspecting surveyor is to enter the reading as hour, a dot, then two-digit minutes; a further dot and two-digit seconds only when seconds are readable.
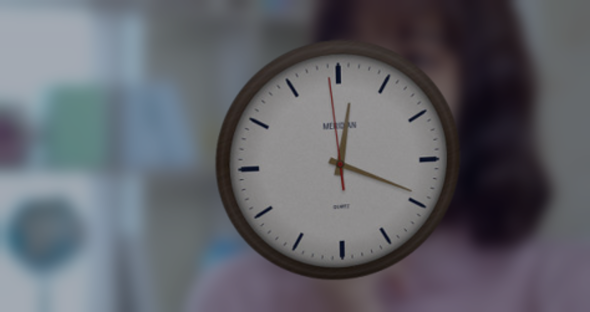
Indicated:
12.18.59
